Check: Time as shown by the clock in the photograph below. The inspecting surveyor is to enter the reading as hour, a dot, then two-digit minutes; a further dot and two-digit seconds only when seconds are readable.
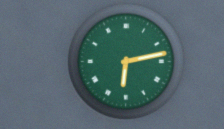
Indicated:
6.13
